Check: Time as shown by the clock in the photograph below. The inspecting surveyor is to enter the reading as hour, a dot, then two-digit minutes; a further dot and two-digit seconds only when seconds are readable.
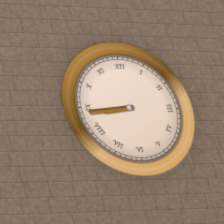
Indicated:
8.44
